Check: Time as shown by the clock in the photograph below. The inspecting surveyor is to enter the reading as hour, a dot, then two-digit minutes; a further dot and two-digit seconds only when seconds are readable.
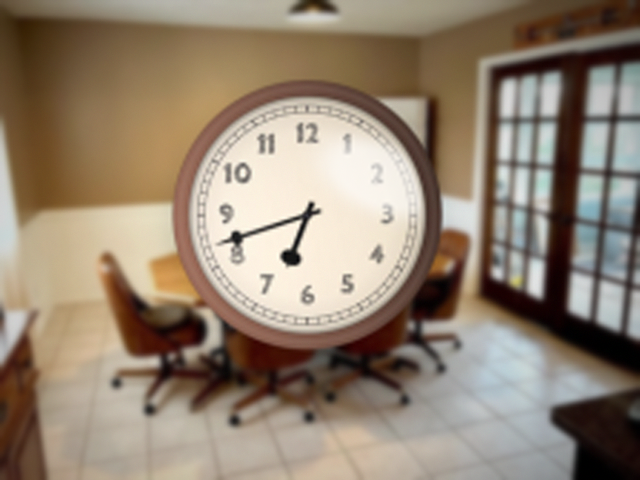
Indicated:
6.42
